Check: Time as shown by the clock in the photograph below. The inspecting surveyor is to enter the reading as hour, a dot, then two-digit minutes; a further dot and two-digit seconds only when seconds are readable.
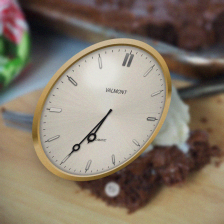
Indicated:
6.35
